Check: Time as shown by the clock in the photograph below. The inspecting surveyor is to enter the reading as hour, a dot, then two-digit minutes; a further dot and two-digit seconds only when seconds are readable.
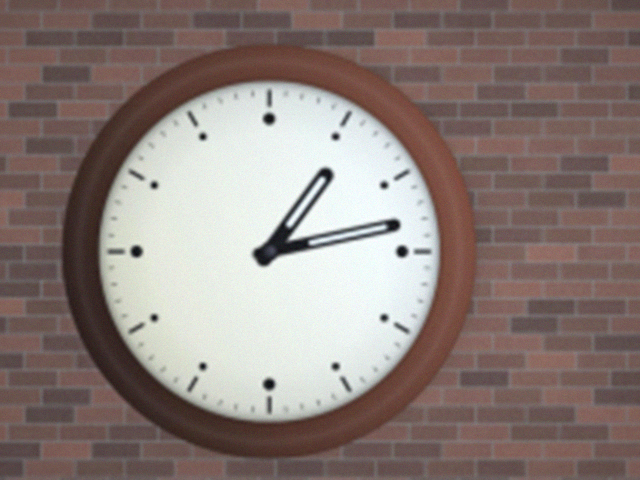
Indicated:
1.13
